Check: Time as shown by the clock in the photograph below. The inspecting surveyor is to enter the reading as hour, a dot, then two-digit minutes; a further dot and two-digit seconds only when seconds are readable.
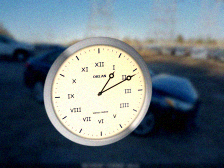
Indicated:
1.11
